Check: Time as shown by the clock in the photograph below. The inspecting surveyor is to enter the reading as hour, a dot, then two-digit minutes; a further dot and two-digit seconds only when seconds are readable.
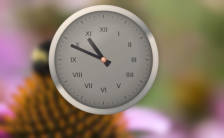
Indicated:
10.49
